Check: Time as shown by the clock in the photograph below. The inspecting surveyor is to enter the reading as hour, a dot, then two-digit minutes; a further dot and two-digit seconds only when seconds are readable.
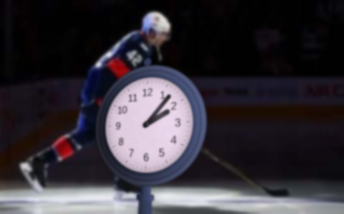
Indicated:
2.07
